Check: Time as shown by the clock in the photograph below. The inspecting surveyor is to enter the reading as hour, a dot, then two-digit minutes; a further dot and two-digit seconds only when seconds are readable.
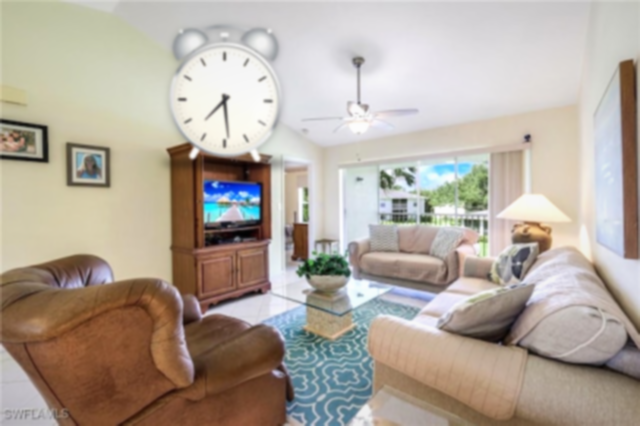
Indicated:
7.29
